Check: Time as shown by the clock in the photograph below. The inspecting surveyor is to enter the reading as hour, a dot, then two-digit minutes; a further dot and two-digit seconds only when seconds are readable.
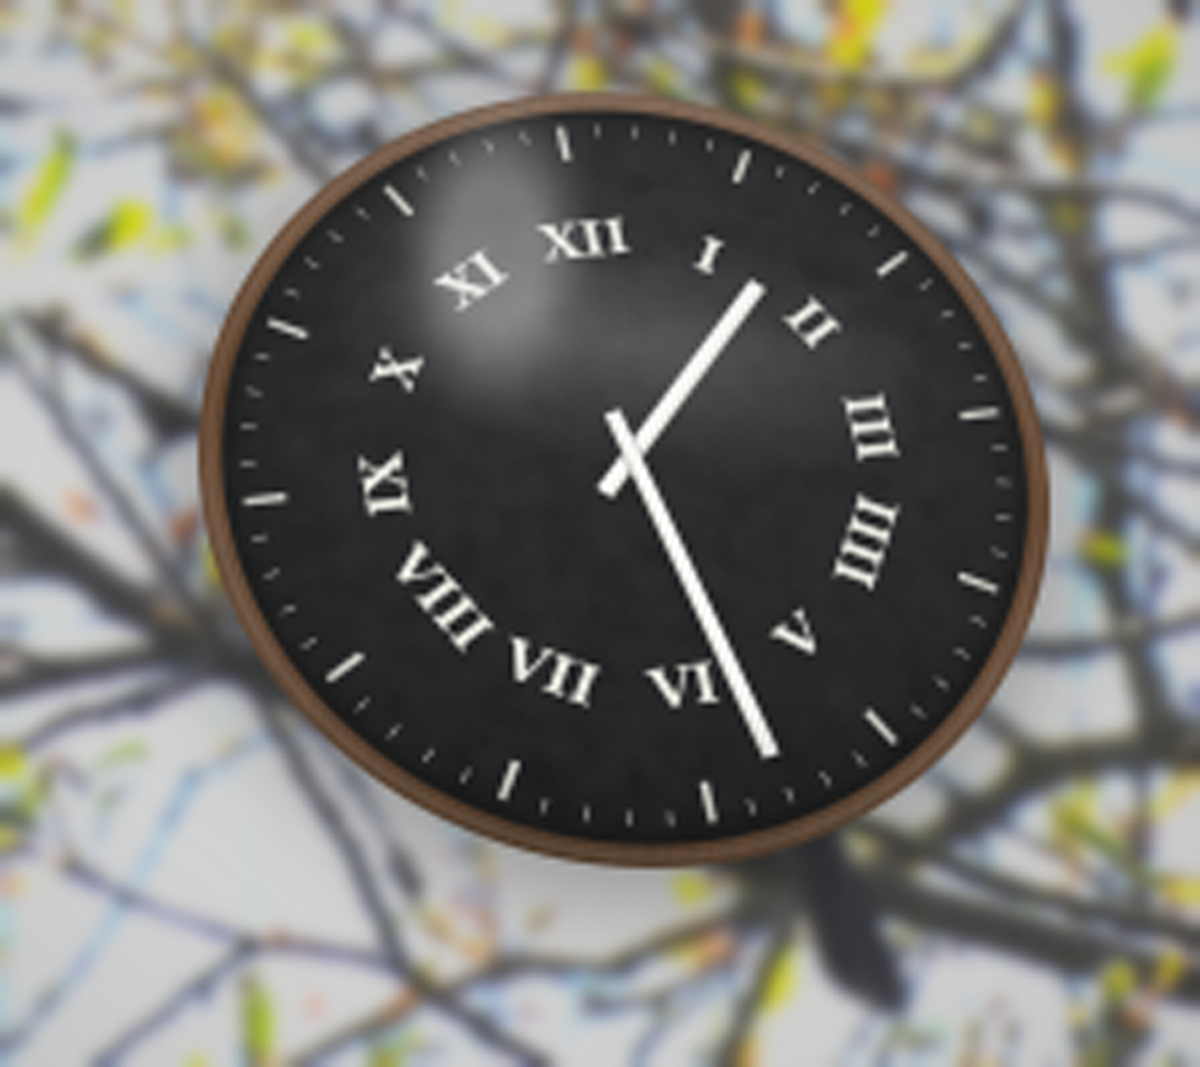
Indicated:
1.28
